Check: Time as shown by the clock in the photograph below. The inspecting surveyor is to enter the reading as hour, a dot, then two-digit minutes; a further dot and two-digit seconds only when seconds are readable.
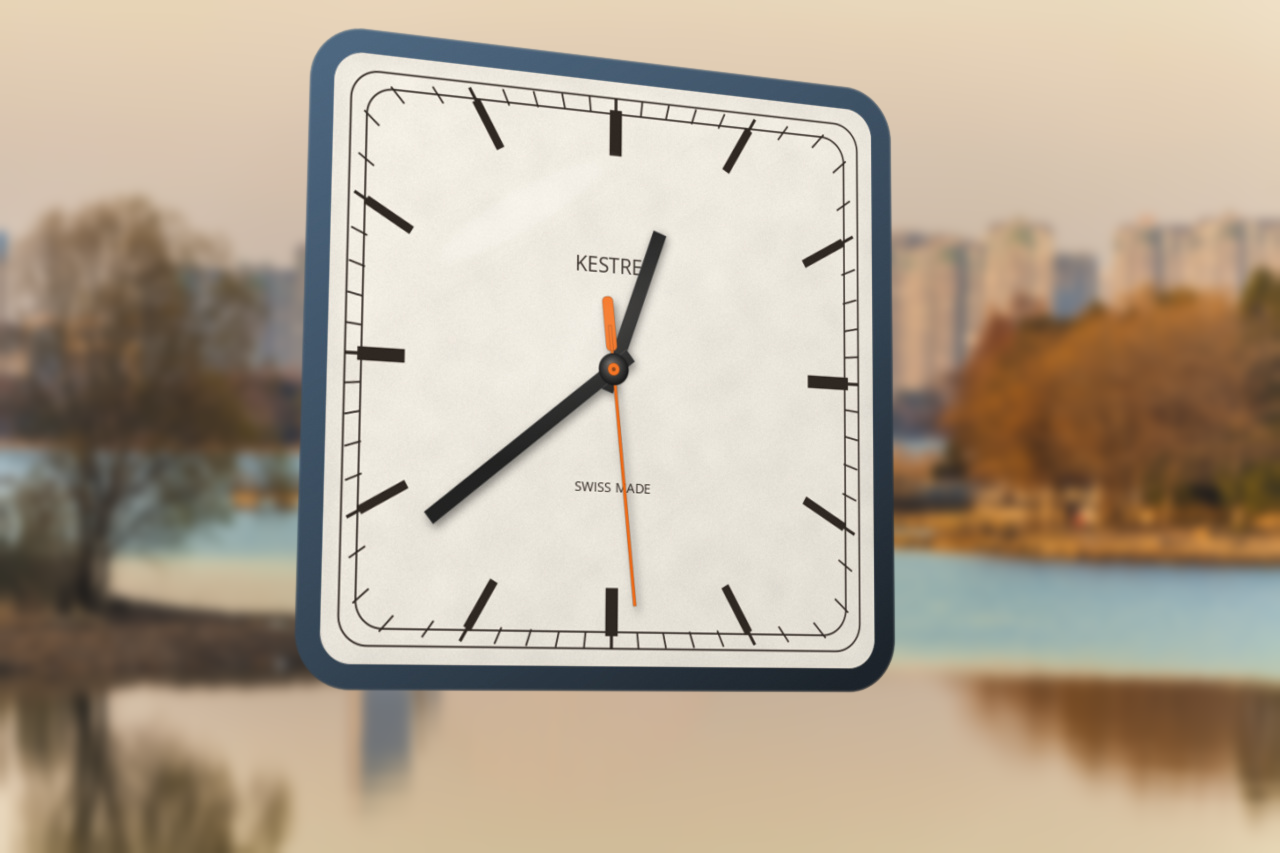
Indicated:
12.38.29
